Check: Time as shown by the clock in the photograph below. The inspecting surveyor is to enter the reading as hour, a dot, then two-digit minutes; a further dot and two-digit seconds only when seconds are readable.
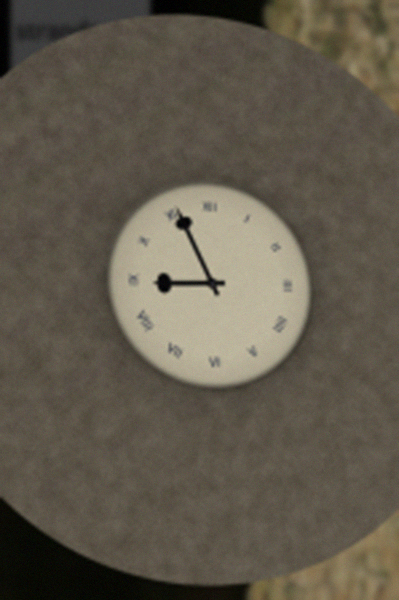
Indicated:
8.56
